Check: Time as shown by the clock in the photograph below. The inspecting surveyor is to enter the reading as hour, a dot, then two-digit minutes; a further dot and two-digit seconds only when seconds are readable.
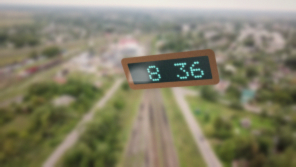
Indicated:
8.36
